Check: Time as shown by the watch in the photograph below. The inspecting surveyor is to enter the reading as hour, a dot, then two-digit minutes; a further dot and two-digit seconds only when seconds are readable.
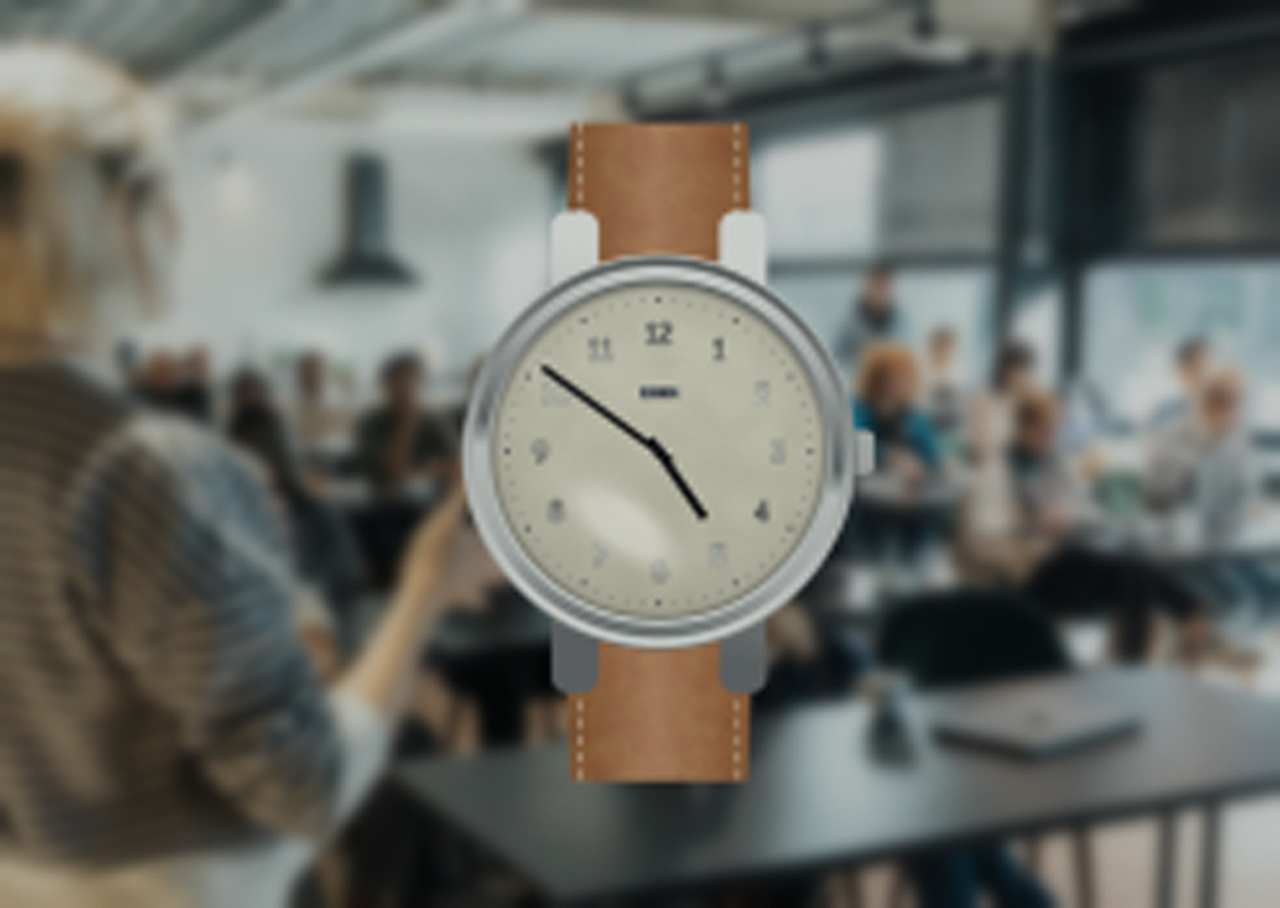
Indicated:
4.51
